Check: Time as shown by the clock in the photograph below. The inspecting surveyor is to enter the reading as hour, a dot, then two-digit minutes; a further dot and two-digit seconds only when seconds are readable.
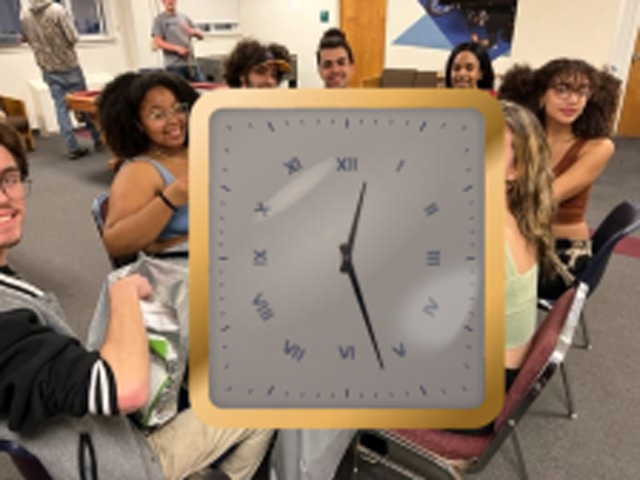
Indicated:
12.27
